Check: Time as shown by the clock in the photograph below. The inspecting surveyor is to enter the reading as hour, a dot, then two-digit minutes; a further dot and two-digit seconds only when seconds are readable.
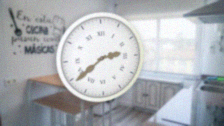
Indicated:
2.39
